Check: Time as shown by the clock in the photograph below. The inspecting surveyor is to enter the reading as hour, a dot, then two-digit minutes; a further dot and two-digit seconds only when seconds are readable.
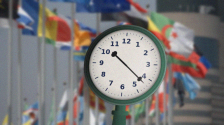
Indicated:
10.22
